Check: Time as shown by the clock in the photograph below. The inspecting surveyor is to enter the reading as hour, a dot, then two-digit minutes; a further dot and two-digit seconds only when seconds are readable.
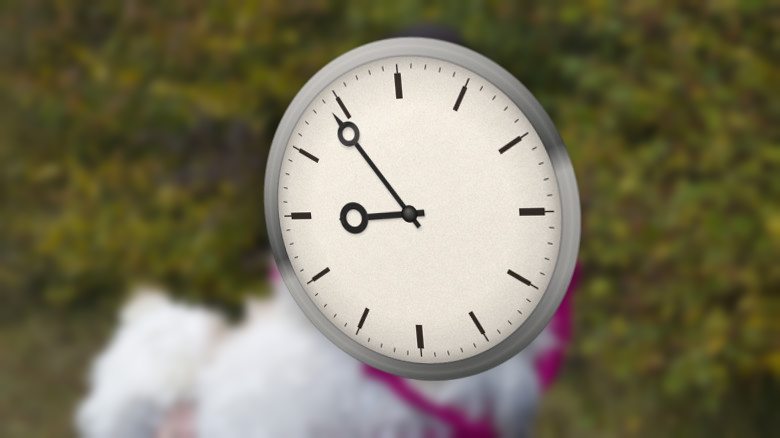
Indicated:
8.54
